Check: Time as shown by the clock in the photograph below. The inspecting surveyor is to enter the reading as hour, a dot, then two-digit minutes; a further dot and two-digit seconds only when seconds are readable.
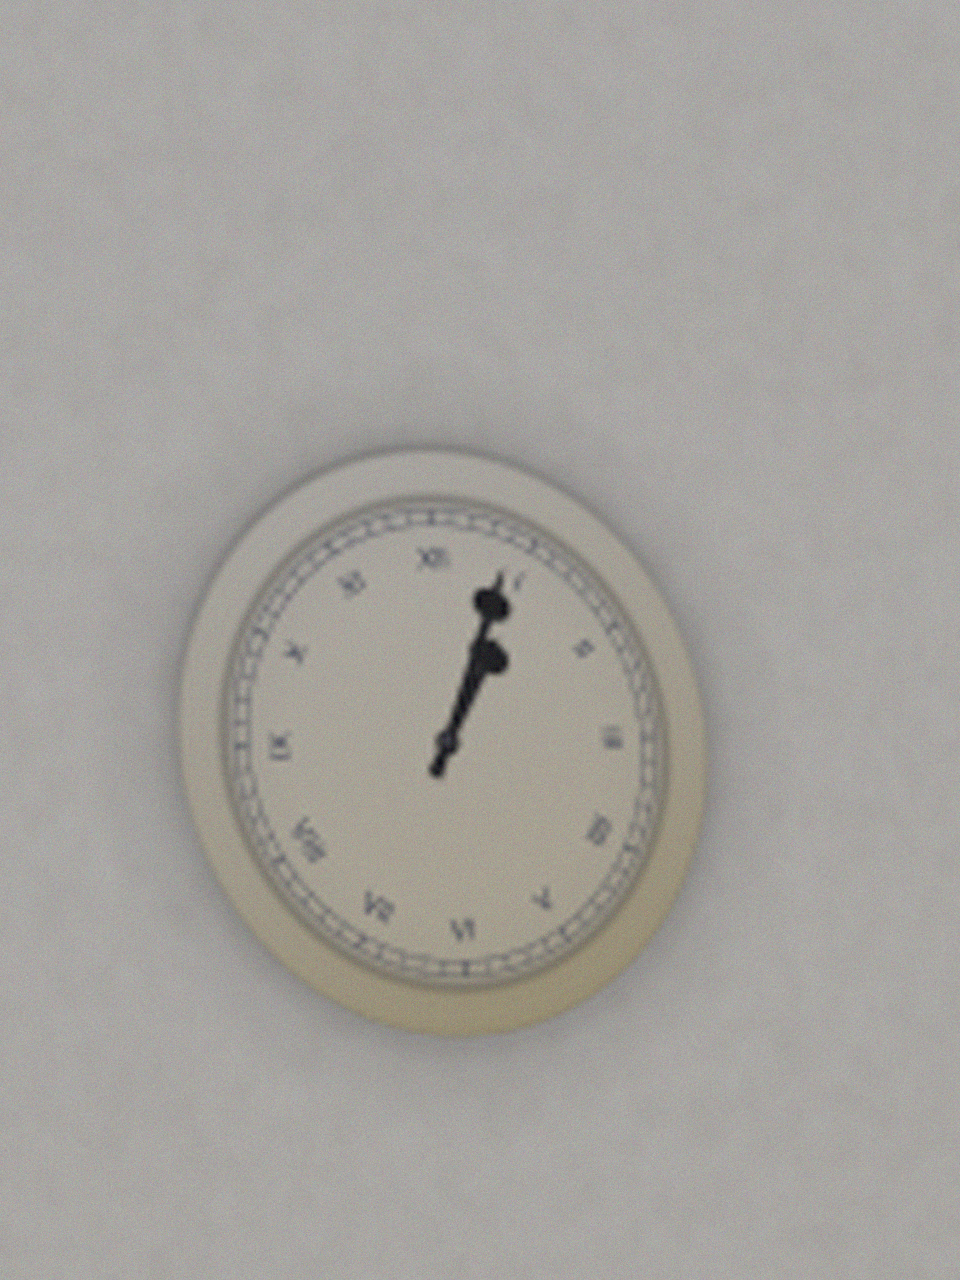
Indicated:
1.04
